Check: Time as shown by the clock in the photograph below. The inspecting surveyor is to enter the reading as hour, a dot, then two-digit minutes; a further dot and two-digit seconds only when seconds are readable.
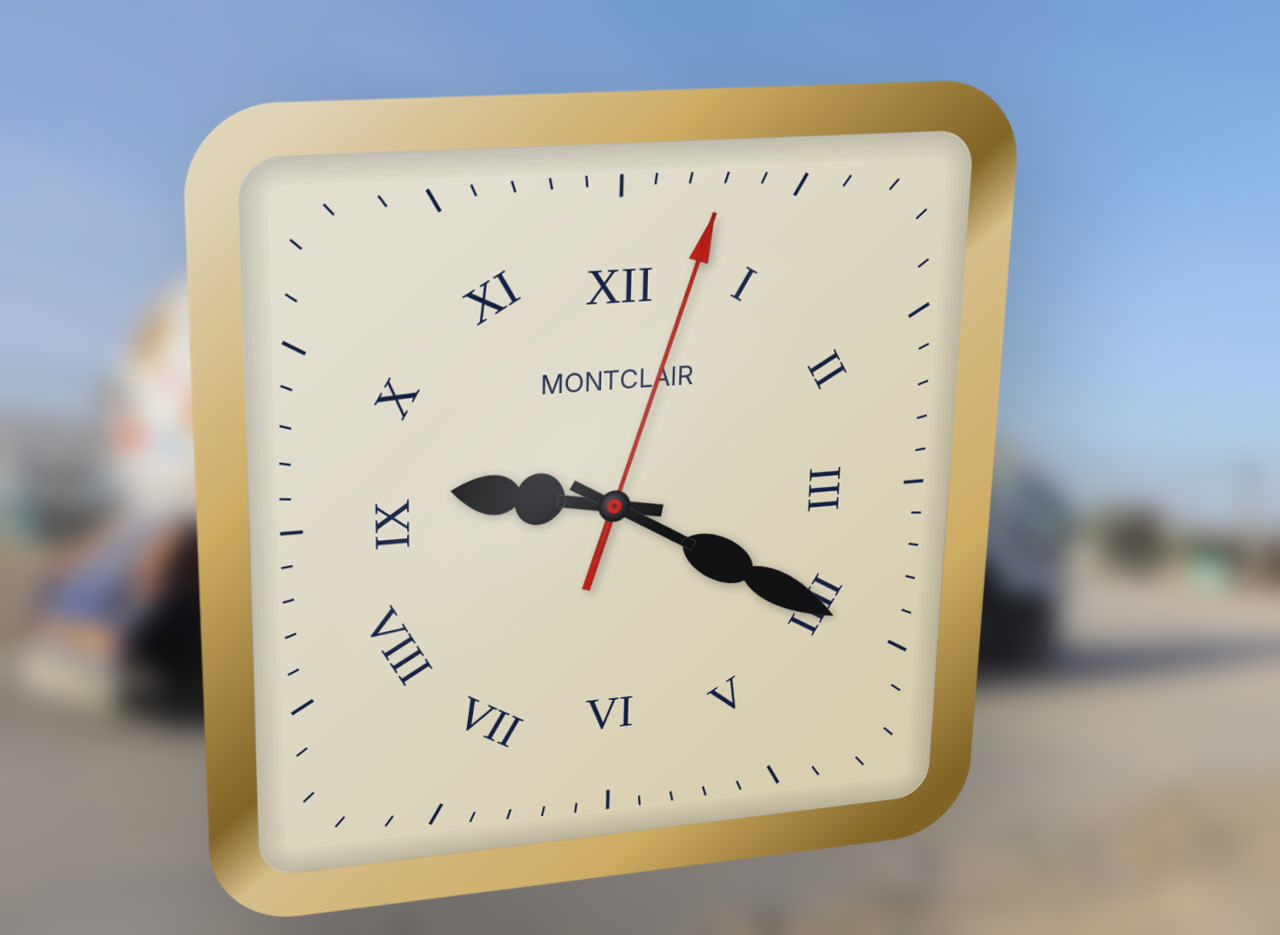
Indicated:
9.20.03
